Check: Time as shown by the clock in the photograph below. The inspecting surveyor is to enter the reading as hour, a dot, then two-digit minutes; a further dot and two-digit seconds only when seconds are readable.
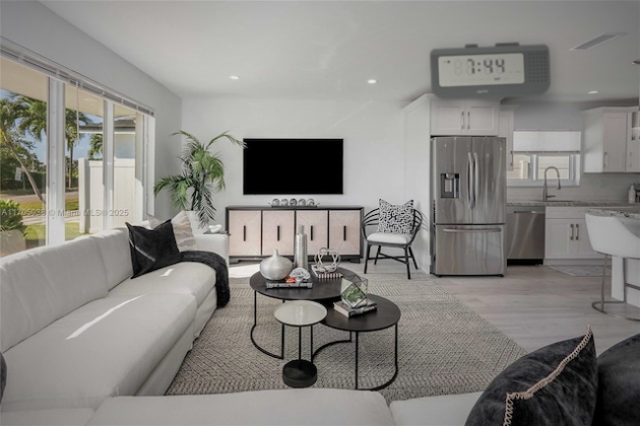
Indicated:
7.44
